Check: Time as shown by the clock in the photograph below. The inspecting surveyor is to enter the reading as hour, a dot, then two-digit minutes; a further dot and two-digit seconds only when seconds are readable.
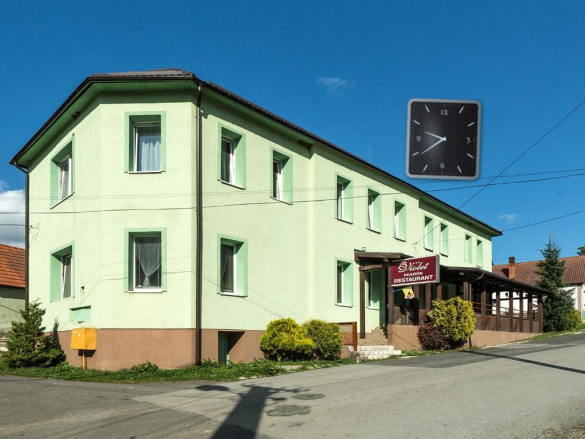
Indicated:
9.39
